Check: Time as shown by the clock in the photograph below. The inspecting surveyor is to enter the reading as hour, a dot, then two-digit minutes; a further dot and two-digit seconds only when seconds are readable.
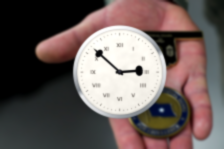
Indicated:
2.52
